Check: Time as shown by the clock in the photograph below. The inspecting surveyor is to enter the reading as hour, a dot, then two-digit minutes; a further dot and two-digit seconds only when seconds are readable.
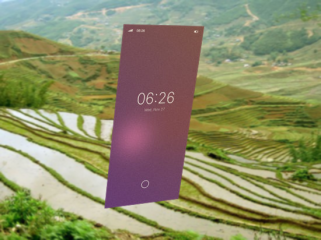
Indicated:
6.26
